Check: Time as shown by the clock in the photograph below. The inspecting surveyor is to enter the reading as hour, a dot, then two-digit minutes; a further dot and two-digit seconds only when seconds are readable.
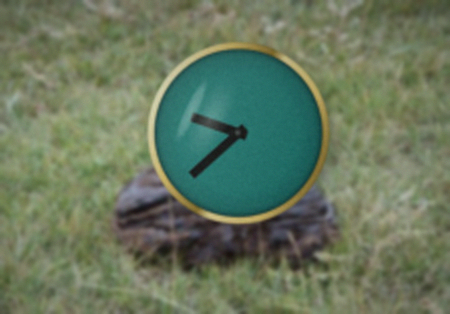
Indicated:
9.38
